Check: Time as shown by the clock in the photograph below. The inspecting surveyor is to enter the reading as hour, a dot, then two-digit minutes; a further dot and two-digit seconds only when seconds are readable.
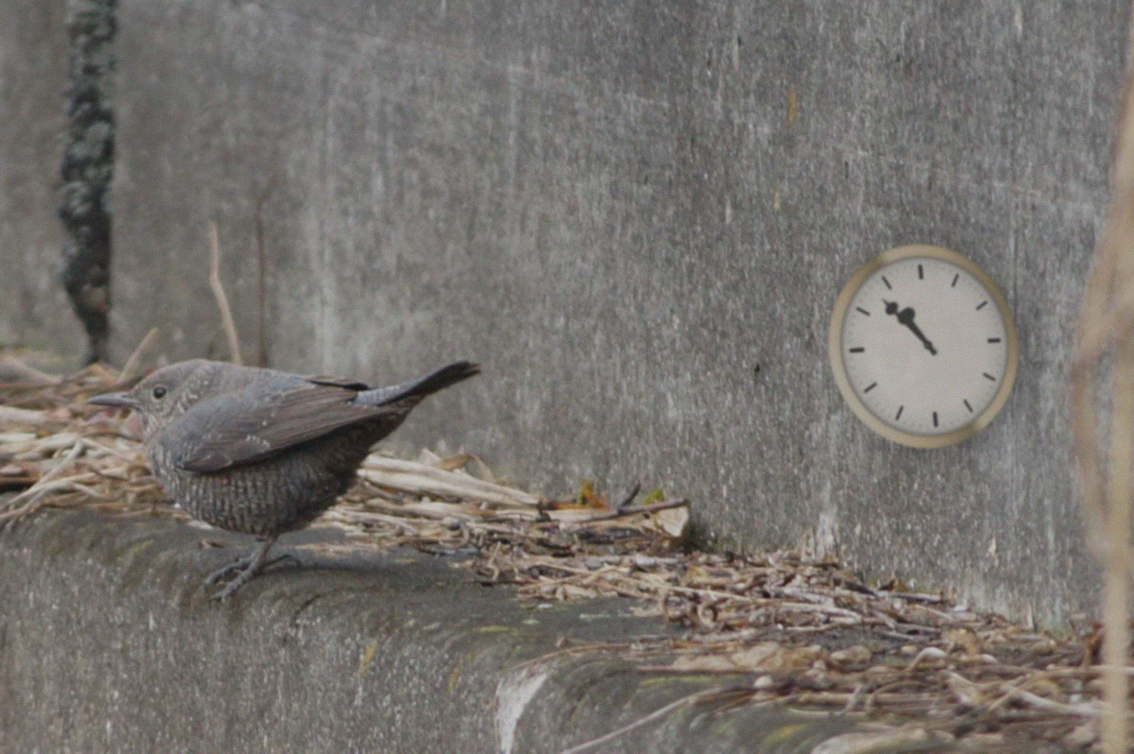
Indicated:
10.53
